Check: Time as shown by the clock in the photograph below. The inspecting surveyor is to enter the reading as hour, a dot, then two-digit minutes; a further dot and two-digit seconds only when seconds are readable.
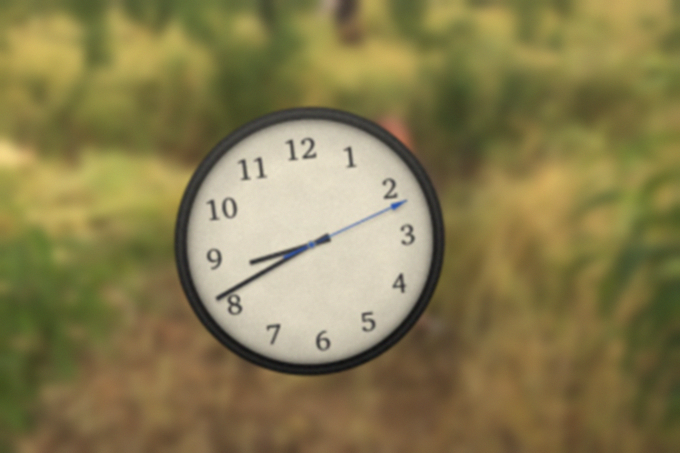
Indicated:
8.41.12
